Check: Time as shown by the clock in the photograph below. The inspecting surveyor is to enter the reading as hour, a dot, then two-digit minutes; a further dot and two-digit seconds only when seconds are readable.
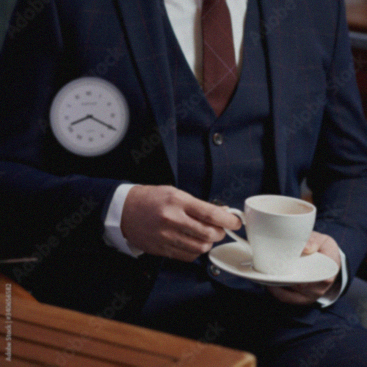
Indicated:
8.20
